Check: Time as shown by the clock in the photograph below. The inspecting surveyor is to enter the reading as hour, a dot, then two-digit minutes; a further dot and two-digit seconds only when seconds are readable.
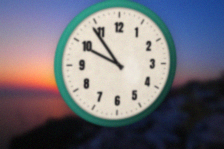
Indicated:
9.54
